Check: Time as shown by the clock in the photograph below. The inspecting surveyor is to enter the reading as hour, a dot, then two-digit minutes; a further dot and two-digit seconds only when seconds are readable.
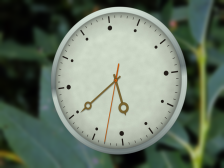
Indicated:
5.39.33
